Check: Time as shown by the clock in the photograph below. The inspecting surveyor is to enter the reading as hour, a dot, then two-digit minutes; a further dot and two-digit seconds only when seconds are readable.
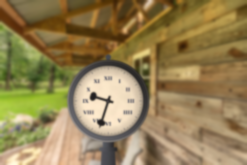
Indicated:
9.33
